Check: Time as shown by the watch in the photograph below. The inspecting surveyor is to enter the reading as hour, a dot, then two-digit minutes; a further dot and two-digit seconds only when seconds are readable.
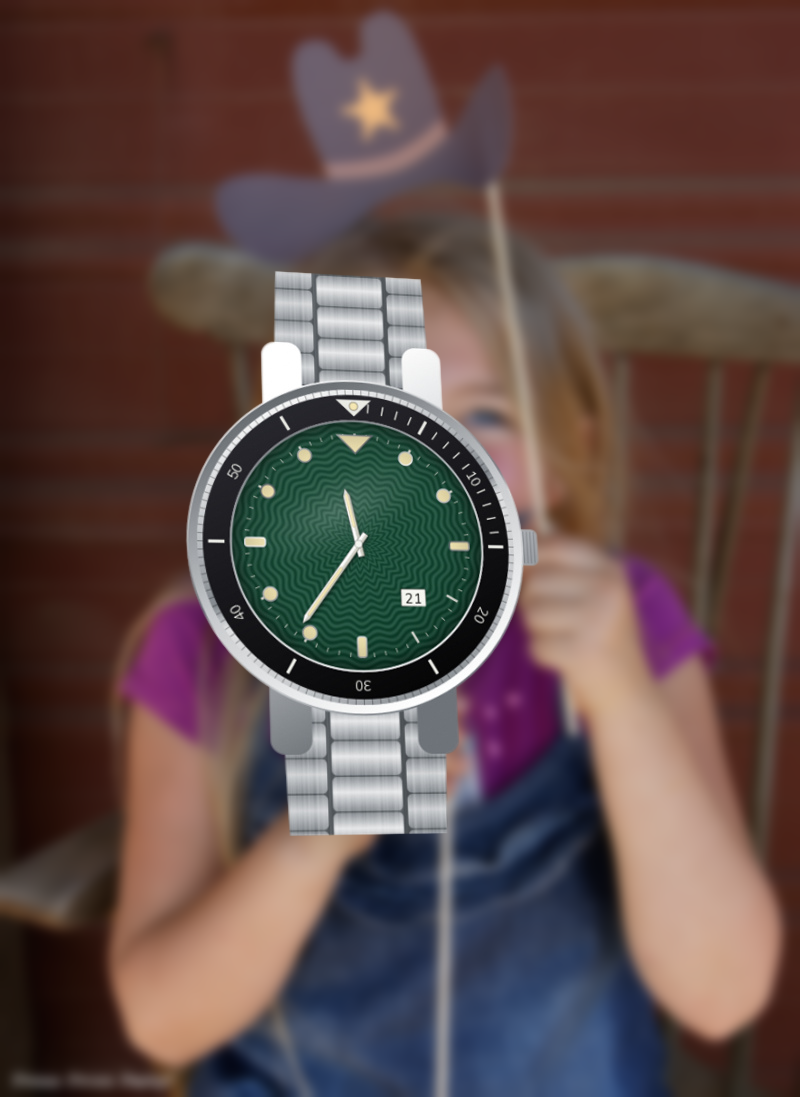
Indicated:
11.36
